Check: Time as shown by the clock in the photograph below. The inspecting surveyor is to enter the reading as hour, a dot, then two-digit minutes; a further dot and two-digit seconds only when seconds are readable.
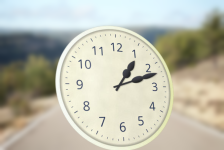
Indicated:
1.12
